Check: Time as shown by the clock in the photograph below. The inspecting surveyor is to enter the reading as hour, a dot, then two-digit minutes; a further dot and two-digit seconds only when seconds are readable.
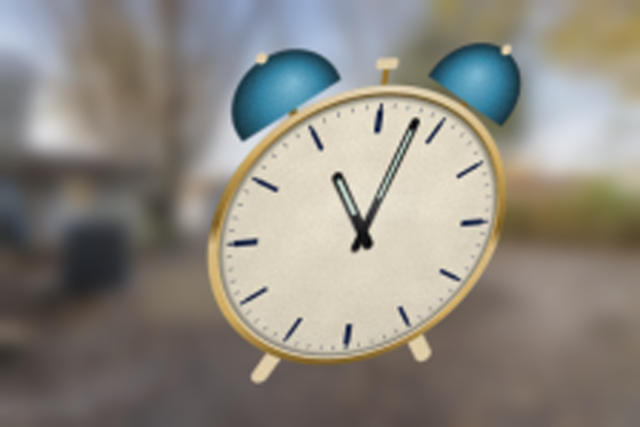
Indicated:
11.03
